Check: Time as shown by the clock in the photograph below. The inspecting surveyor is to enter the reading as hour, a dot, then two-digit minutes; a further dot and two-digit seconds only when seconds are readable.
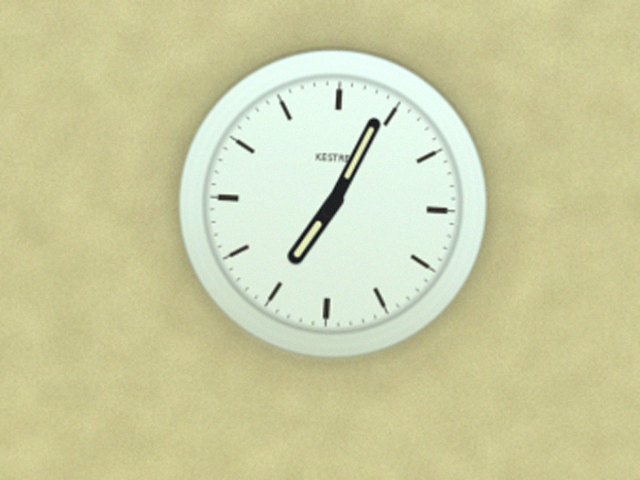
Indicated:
7.04
